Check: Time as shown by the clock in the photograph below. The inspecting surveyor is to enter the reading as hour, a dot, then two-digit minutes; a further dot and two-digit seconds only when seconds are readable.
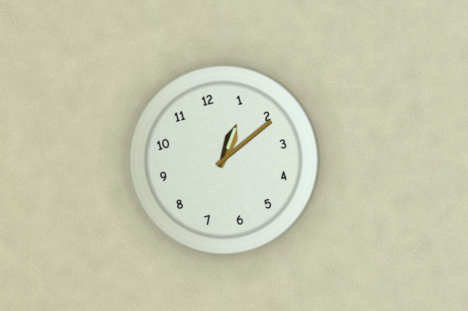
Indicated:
1.11
